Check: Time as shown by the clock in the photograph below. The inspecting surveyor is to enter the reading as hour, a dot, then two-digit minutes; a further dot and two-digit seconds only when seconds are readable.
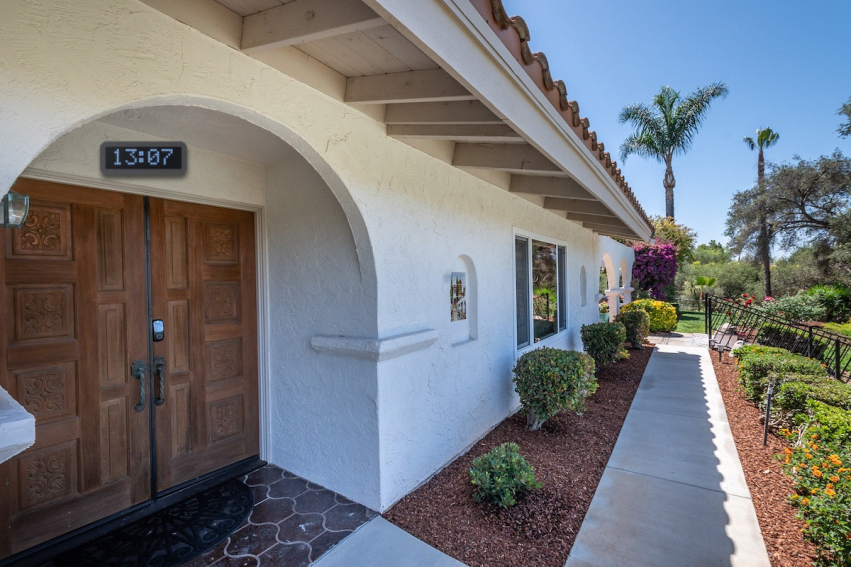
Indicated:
13.07
